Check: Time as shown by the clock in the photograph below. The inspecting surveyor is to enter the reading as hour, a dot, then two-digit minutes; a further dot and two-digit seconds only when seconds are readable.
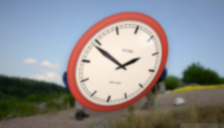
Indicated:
1.49
